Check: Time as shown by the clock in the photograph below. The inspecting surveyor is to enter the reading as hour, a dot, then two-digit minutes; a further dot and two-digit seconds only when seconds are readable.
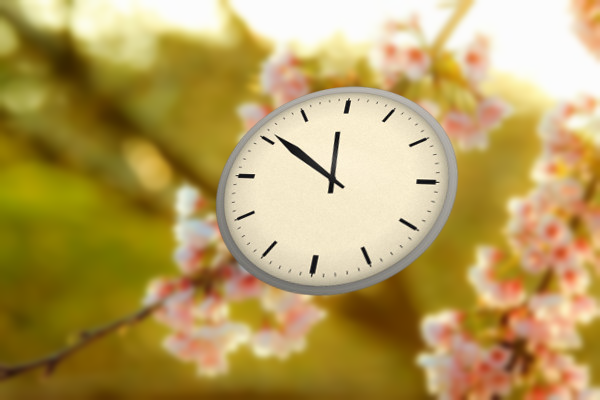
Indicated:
11.51
